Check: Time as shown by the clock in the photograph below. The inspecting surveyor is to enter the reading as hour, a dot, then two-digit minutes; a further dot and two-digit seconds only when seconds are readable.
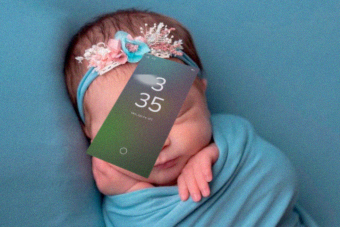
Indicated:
3.35
